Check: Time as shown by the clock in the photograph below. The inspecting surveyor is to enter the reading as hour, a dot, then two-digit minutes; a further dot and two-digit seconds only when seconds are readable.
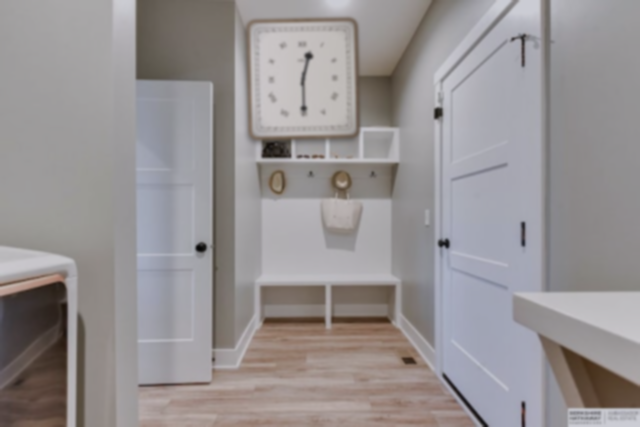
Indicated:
12.30
